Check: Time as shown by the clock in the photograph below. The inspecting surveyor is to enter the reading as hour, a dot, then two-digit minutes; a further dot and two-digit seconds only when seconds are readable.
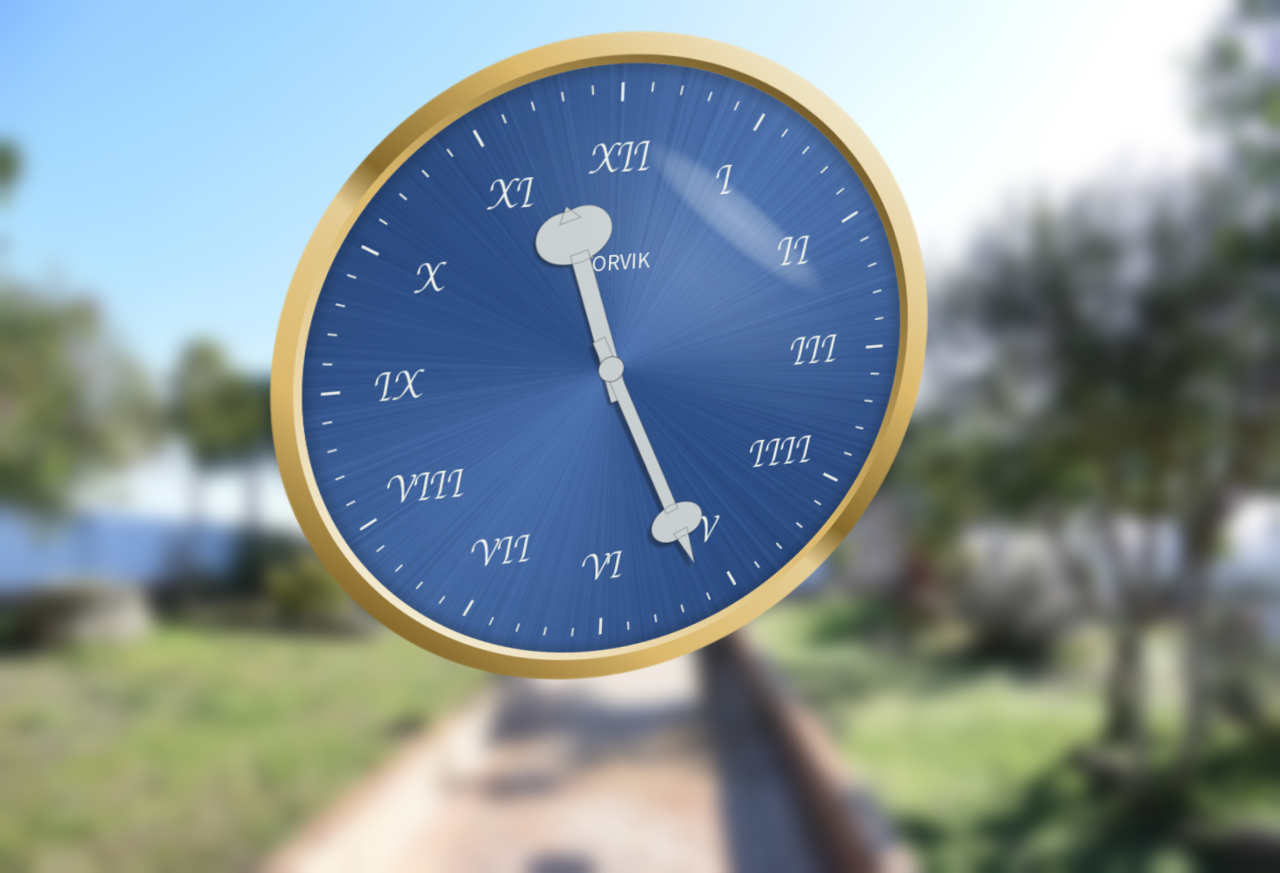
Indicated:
11.26
